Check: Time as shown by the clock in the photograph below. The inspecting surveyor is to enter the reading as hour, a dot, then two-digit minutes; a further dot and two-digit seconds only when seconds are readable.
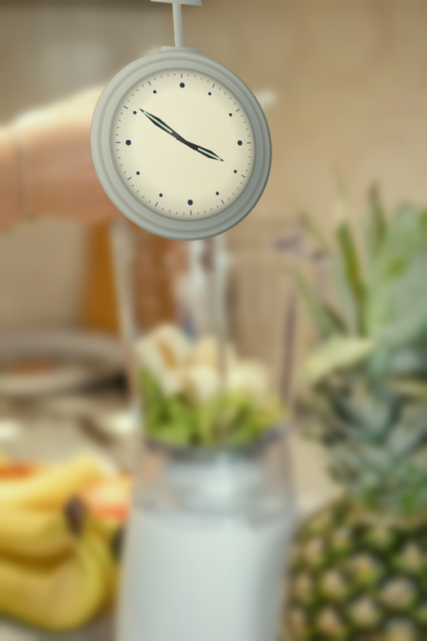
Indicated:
3.51
